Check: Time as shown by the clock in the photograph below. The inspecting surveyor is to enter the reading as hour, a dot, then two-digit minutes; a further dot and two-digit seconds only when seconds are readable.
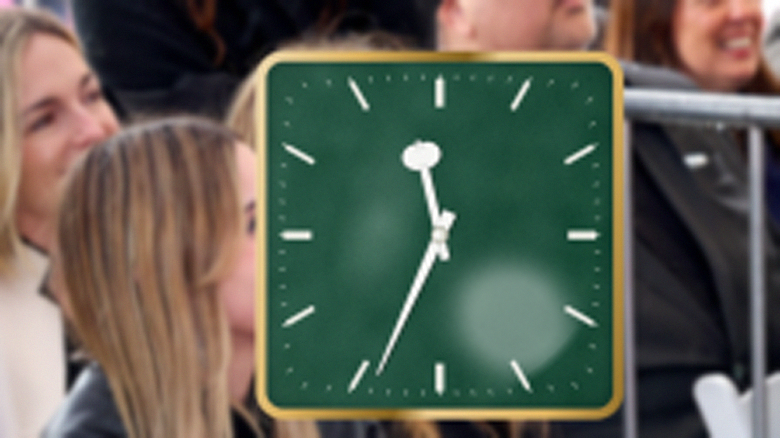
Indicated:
11.34
